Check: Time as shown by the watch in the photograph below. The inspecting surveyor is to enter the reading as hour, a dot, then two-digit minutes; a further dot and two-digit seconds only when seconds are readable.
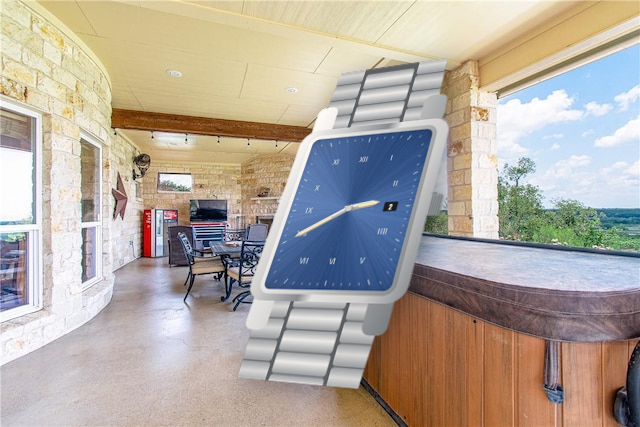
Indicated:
2.40
